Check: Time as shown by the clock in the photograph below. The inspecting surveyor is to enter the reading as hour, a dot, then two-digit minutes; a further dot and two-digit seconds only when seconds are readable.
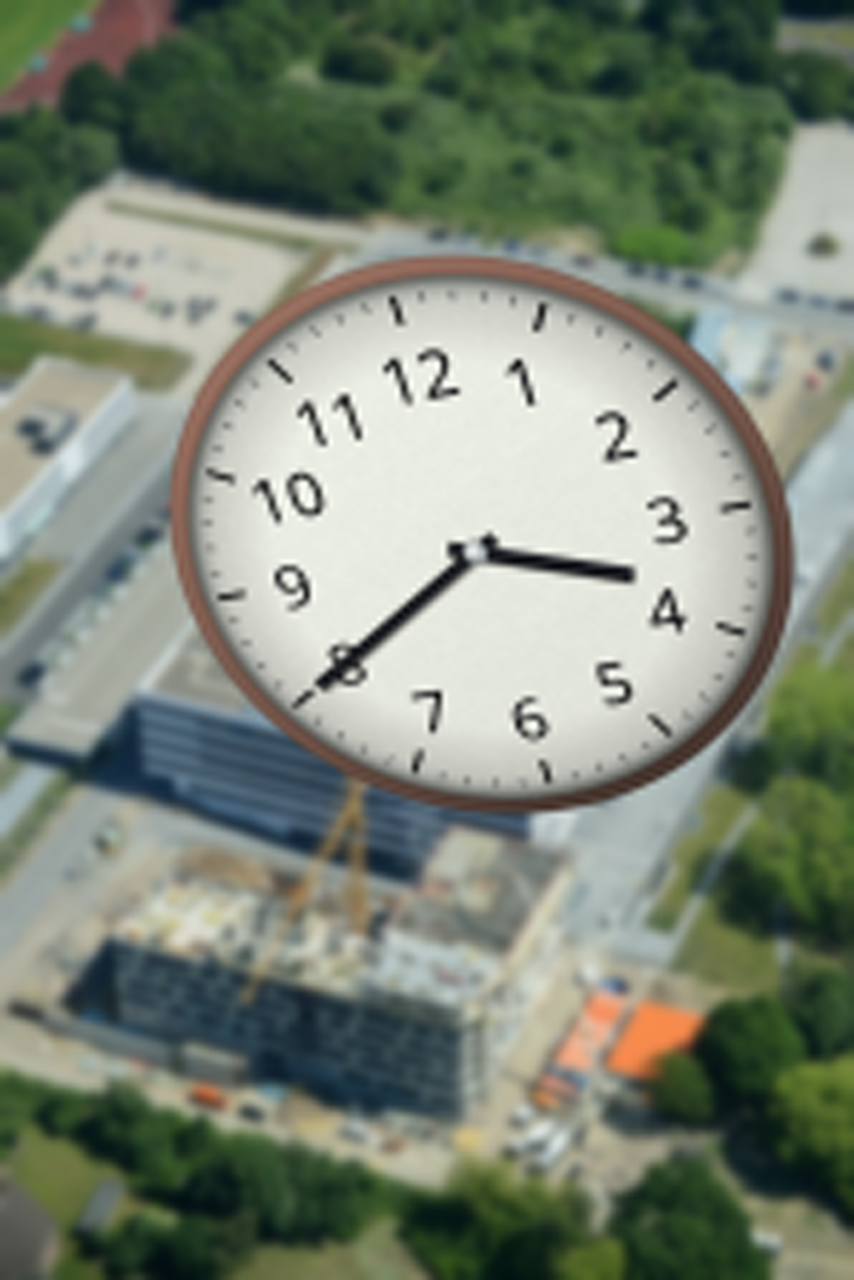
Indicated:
3.40
